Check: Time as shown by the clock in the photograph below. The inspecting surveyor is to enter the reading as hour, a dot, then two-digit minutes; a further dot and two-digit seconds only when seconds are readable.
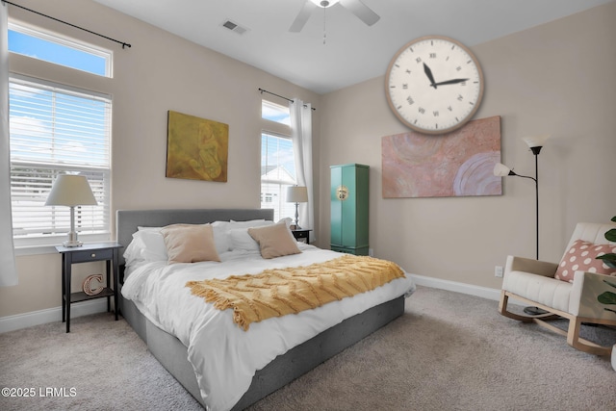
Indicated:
11.14
